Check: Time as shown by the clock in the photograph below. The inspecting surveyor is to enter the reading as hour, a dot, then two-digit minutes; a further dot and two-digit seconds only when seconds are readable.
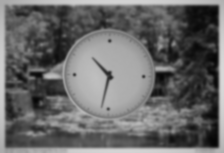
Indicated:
10.32
